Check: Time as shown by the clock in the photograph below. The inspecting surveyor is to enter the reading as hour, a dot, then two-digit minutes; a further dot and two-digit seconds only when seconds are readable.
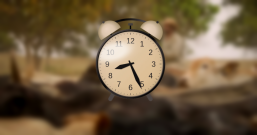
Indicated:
8.26
